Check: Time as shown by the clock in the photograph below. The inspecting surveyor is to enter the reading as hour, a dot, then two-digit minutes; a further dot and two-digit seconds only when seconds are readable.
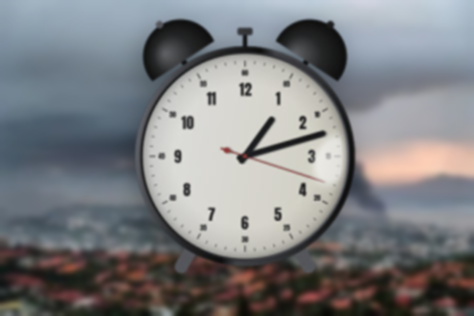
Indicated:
1.12.18
